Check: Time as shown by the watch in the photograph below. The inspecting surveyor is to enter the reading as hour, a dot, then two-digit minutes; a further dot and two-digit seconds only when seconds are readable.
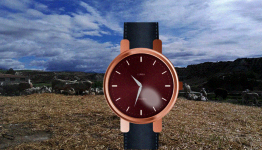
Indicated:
10.33
